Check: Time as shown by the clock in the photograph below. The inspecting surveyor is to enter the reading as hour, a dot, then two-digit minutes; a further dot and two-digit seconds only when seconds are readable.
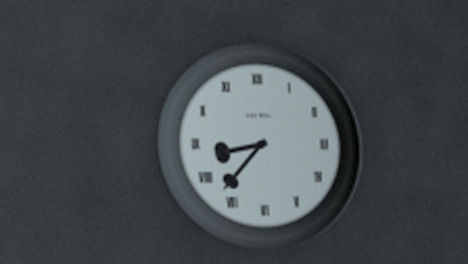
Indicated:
8.37
